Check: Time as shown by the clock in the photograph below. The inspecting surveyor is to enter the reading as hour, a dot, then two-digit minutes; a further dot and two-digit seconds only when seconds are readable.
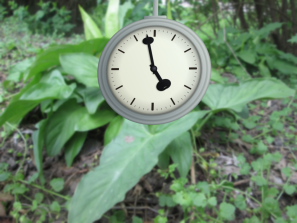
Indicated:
4.58
